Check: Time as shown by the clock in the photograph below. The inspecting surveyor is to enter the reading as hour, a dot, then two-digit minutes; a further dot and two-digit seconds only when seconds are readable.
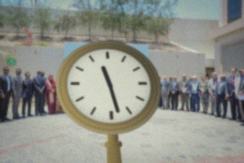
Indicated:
11.28
